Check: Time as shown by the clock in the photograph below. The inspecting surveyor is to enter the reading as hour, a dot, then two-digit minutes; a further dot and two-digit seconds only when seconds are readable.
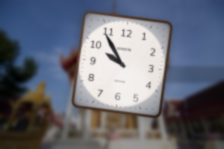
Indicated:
9.54
